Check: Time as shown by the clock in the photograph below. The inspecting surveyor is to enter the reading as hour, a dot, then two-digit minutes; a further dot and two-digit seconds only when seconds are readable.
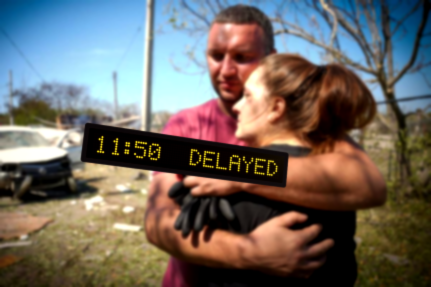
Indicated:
11.50
